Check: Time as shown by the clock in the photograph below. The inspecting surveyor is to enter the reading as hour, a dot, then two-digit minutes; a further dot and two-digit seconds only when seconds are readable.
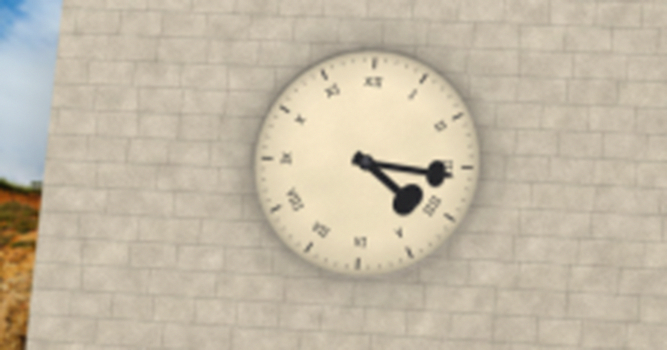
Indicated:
4.16
